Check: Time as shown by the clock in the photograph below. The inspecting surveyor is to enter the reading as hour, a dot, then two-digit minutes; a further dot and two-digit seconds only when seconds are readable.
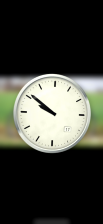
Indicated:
9.51
